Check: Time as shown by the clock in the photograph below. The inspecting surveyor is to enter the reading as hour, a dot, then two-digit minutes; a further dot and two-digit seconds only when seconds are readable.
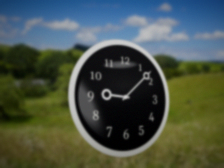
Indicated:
9.08
